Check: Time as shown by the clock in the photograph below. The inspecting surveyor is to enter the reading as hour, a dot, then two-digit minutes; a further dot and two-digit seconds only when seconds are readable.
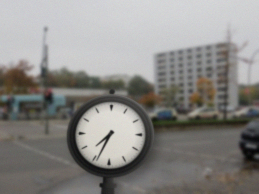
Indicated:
7.34
